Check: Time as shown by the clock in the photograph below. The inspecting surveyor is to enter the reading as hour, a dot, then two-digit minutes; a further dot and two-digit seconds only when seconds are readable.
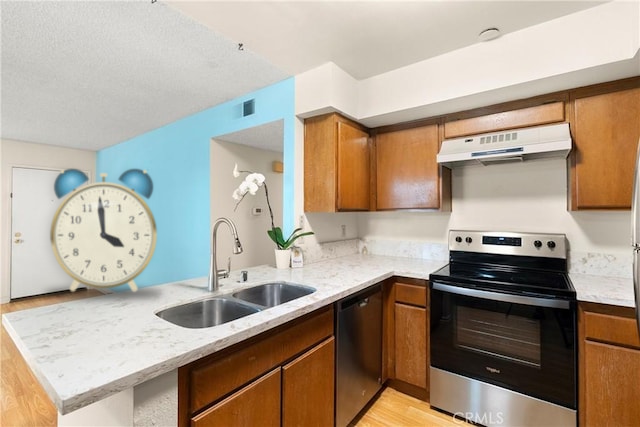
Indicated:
3.59
